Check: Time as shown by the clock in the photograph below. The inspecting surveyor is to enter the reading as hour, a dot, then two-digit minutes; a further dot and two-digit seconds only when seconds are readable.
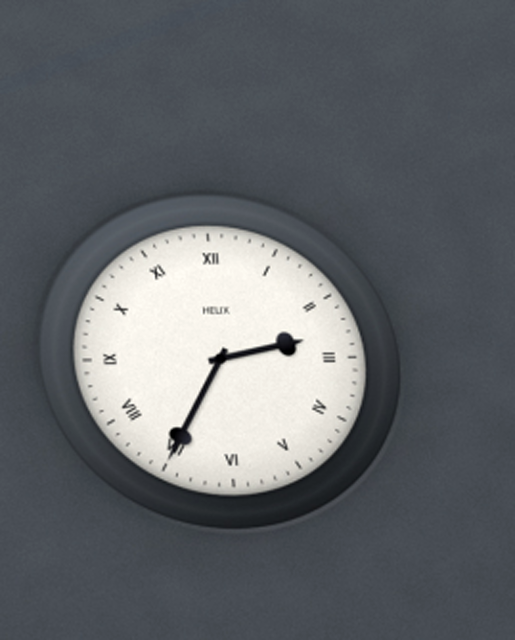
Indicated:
2.35
